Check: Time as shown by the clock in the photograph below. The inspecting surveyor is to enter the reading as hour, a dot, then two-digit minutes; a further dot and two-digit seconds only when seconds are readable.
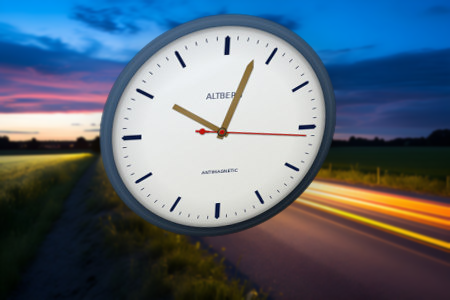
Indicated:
10.03.16
